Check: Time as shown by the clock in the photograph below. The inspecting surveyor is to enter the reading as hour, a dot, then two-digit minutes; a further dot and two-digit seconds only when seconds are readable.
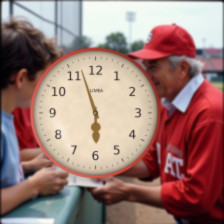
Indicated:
5.57
